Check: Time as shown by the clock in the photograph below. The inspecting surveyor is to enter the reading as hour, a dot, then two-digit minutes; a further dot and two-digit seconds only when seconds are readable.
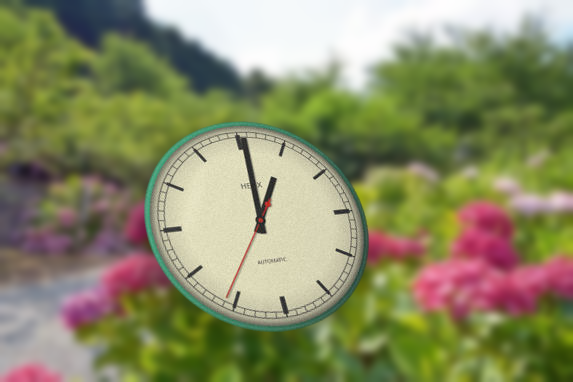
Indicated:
1.00.36
